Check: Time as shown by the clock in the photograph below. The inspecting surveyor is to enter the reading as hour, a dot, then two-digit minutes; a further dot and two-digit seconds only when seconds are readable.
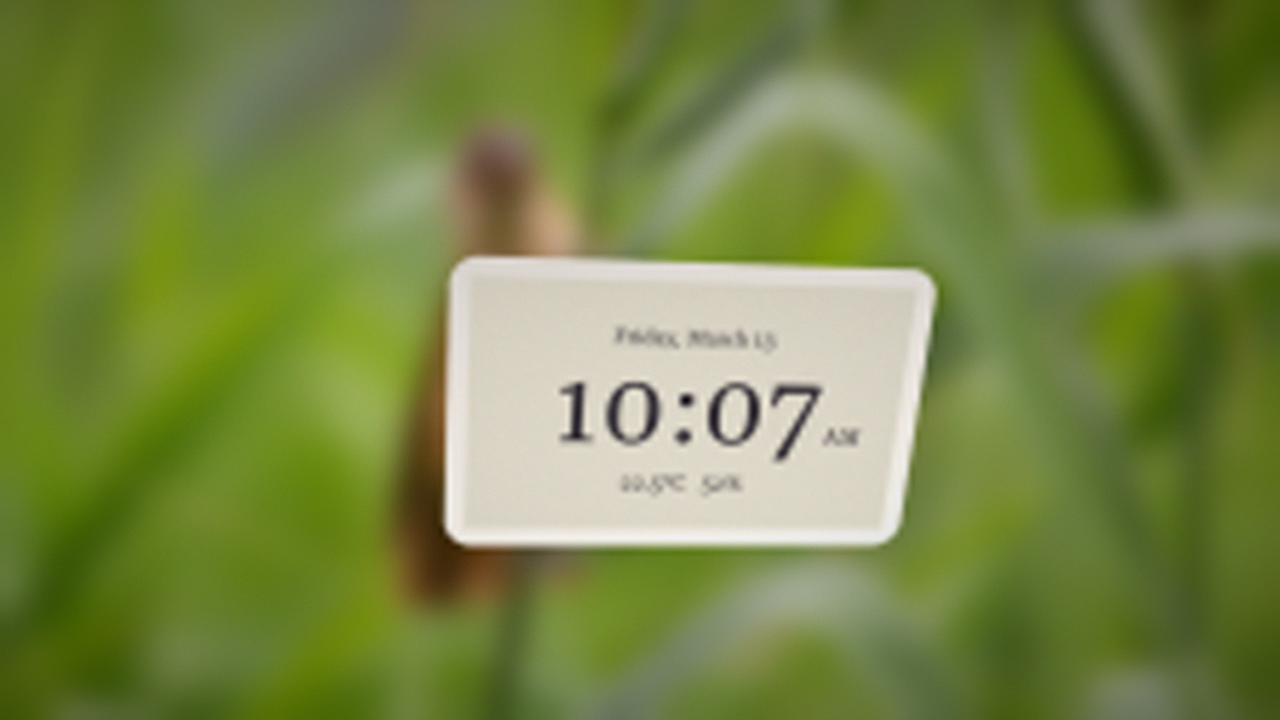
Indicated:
10.07
